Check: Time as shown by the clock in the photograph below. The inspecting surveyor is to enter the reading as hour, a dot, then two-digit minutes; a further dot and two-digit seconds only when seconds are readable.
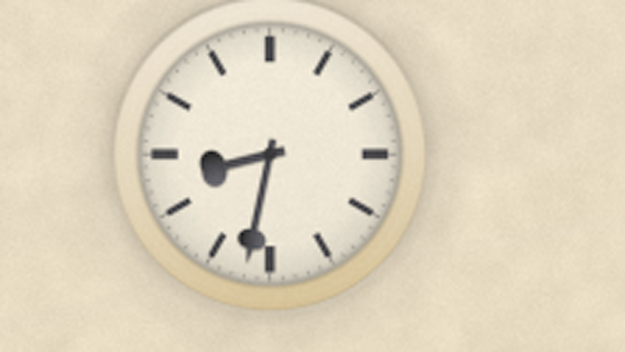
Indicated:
8.32
